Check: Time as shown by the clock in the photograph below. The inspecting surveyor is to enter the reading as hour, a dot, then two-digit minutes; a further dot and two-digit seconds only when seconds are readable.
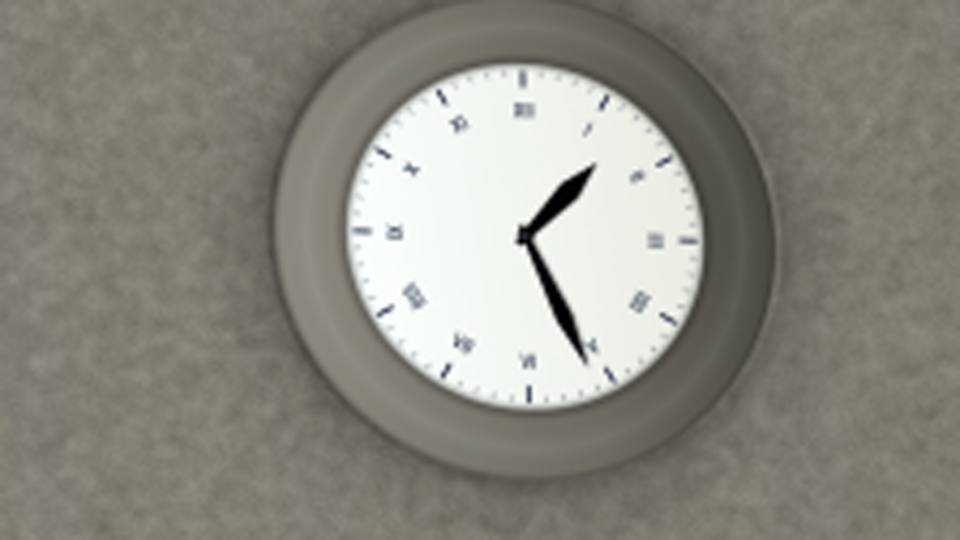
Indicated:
1.26
